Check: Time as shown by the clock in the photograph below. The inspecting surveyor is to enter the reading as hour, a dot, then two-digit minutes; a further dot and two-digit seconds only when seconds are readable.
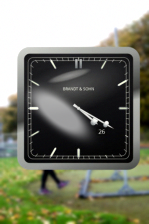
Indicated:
4.20
